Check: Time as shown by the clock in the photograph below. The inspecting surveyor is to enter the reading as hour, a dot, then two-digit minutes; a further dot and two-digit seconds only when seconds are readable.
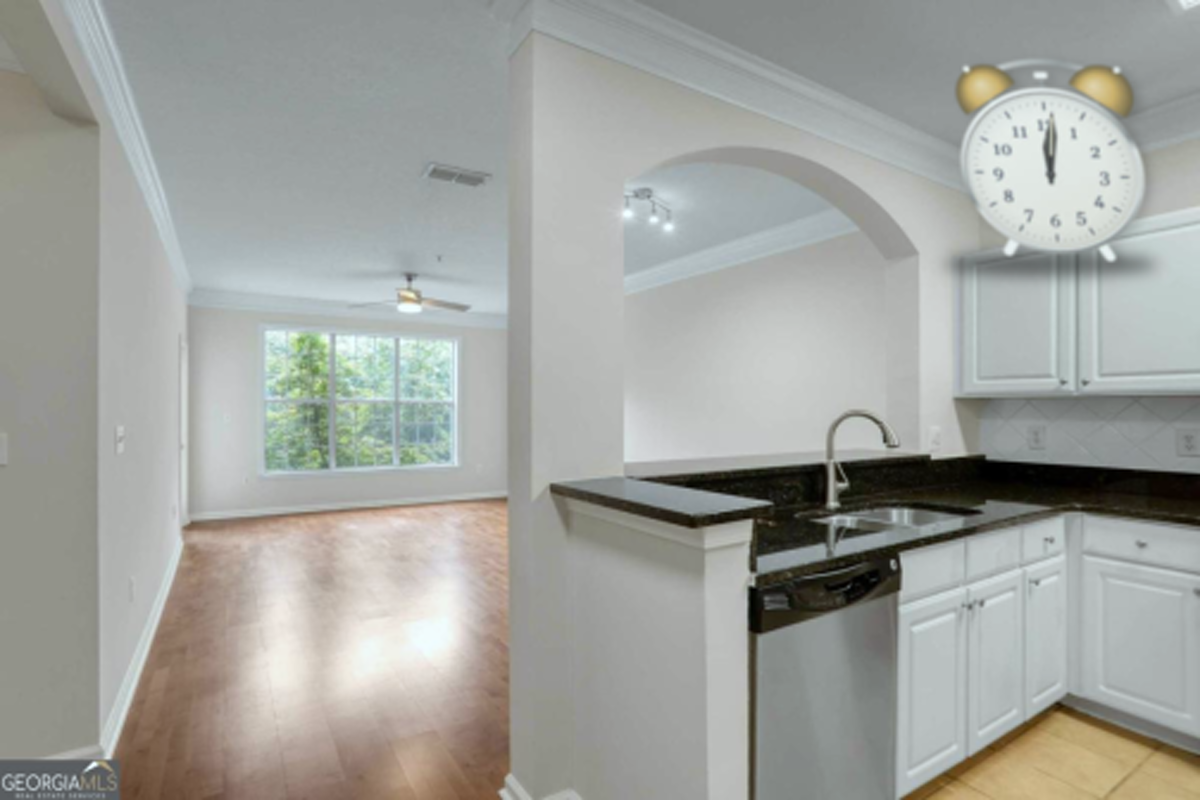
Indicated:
12.01
